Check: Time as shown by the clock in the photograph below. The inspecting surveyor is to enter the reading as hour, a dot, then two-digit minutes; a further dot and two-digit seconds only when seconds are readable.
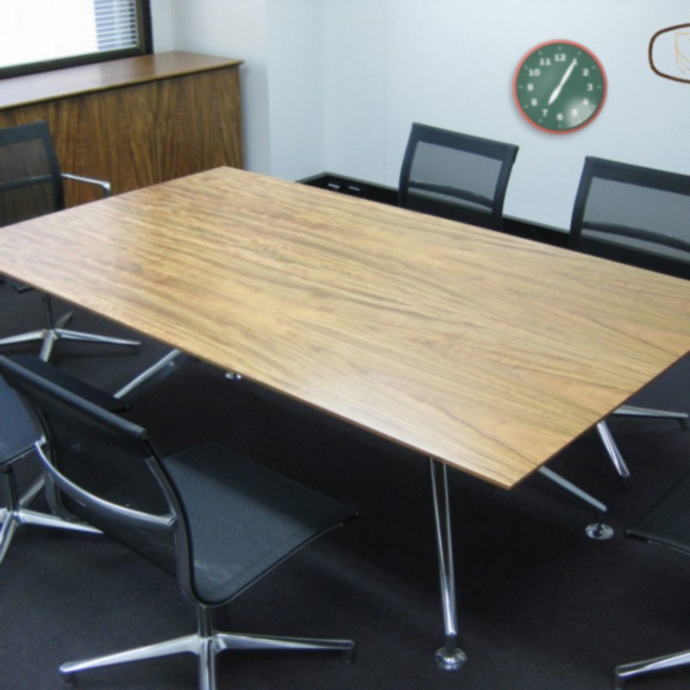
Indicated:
7.05
